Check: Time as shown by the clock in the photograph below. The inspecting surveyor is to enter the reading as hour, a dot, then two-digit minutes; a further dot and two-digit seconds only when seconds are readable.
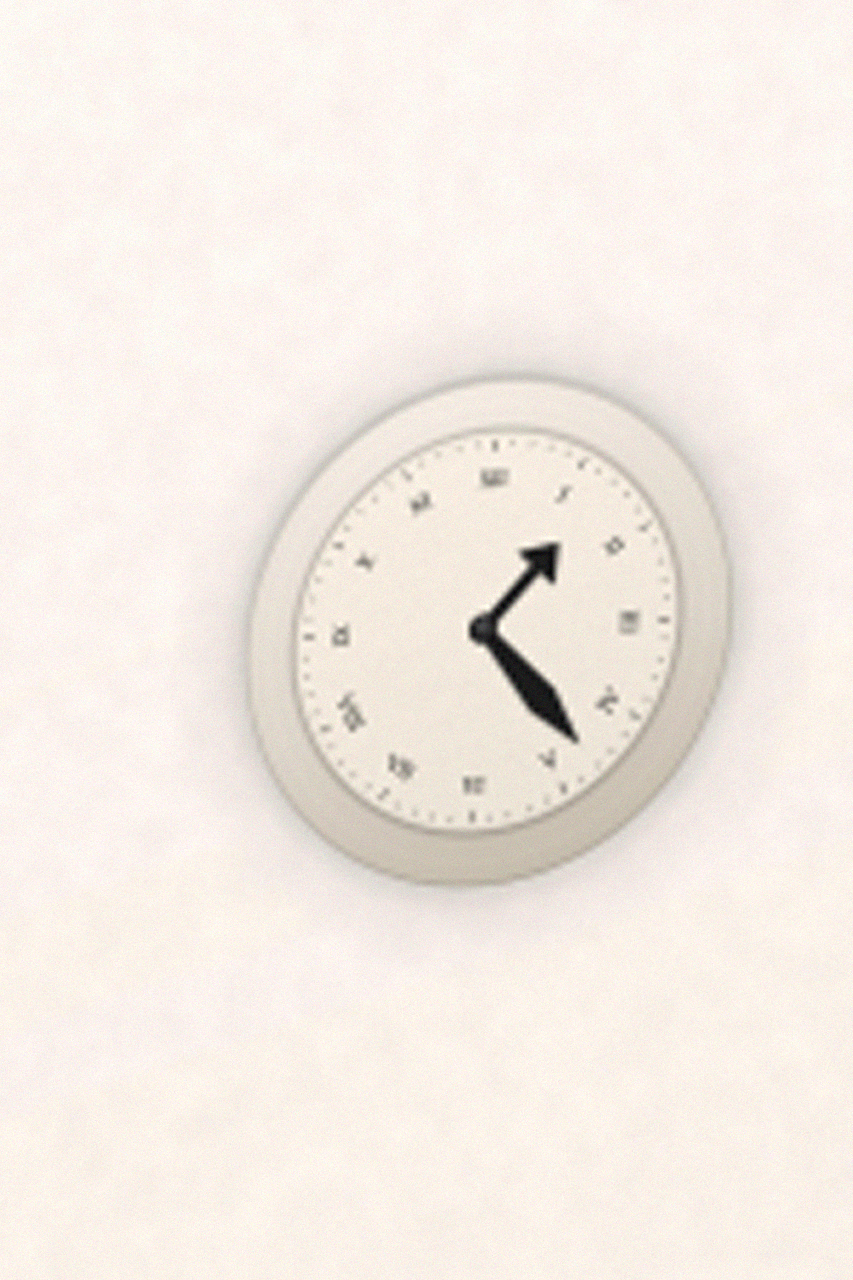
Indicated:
1.23
